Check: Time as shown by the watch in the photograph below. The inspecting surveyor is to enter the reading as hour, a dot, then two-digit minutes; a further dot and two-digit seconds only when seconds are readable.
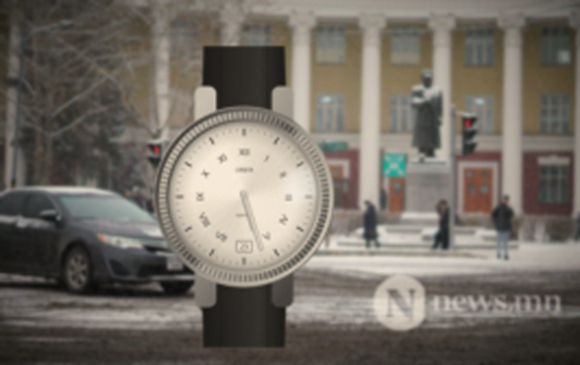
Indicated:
5.27
